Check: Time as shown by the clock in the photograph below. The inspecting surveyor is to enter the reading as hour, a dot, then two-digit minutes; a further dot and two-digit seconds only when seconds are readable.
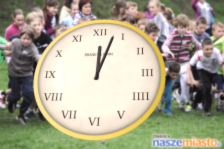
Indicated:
12.03
